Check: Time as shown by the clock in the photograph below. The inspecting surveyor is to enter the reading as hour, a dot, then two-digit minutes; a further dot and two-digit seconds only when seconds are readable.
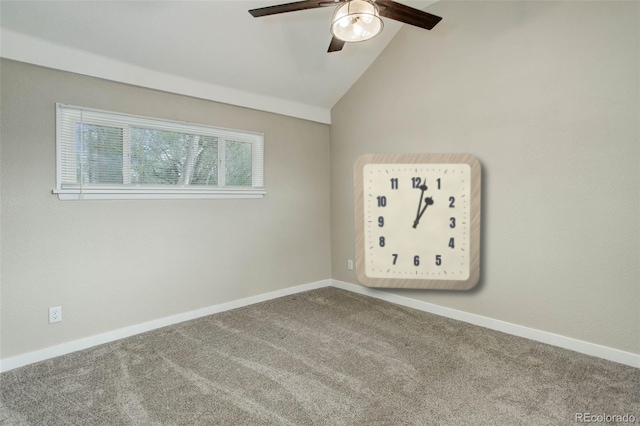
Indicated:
1.02
